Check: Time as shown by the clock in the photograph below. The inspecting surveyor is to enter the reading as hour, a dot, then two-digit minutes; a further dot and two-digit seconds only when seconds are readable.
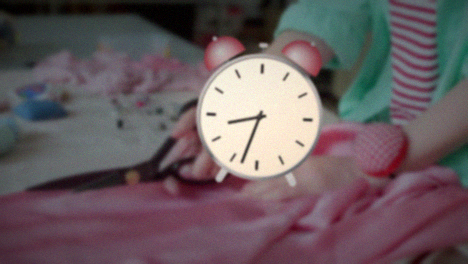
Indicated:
8.33
